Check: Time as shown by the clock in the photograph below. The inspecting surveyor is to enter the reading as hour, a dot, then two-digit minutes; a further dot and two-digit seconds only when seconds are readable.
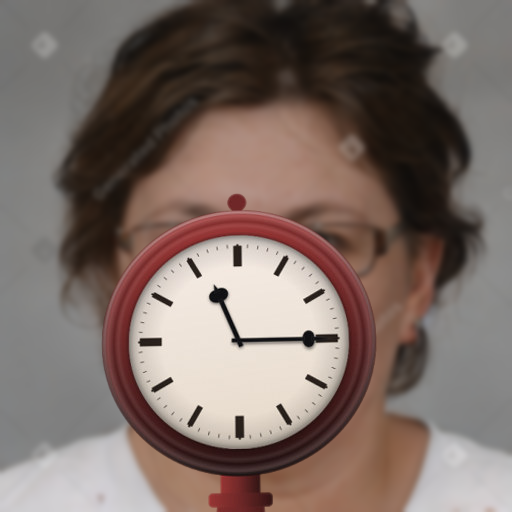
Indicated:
11.15
